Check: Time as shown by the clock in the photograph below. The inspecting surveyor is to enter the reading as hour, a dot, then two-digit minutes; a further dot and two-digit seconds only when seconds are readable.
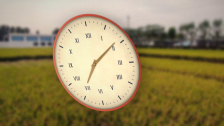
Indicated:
7.09
